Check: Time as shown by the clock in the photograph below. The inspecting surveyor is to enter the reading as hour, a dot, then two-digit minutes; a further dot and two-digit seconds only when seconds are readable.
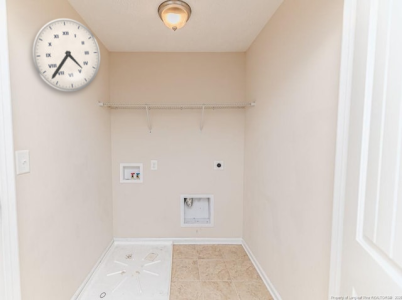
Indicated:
4.37
